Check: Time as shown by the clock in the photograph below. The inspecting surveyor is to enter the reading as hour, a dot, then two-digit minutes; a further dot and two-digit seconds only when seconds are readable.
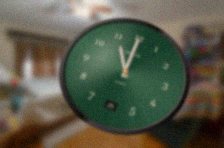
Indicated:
11.00
